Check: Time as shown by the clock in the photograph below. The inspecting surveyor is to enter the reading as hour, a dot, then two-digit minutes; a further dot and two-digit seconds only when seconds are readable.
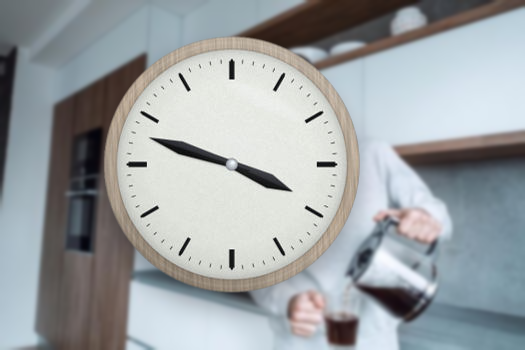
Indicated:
3.48
